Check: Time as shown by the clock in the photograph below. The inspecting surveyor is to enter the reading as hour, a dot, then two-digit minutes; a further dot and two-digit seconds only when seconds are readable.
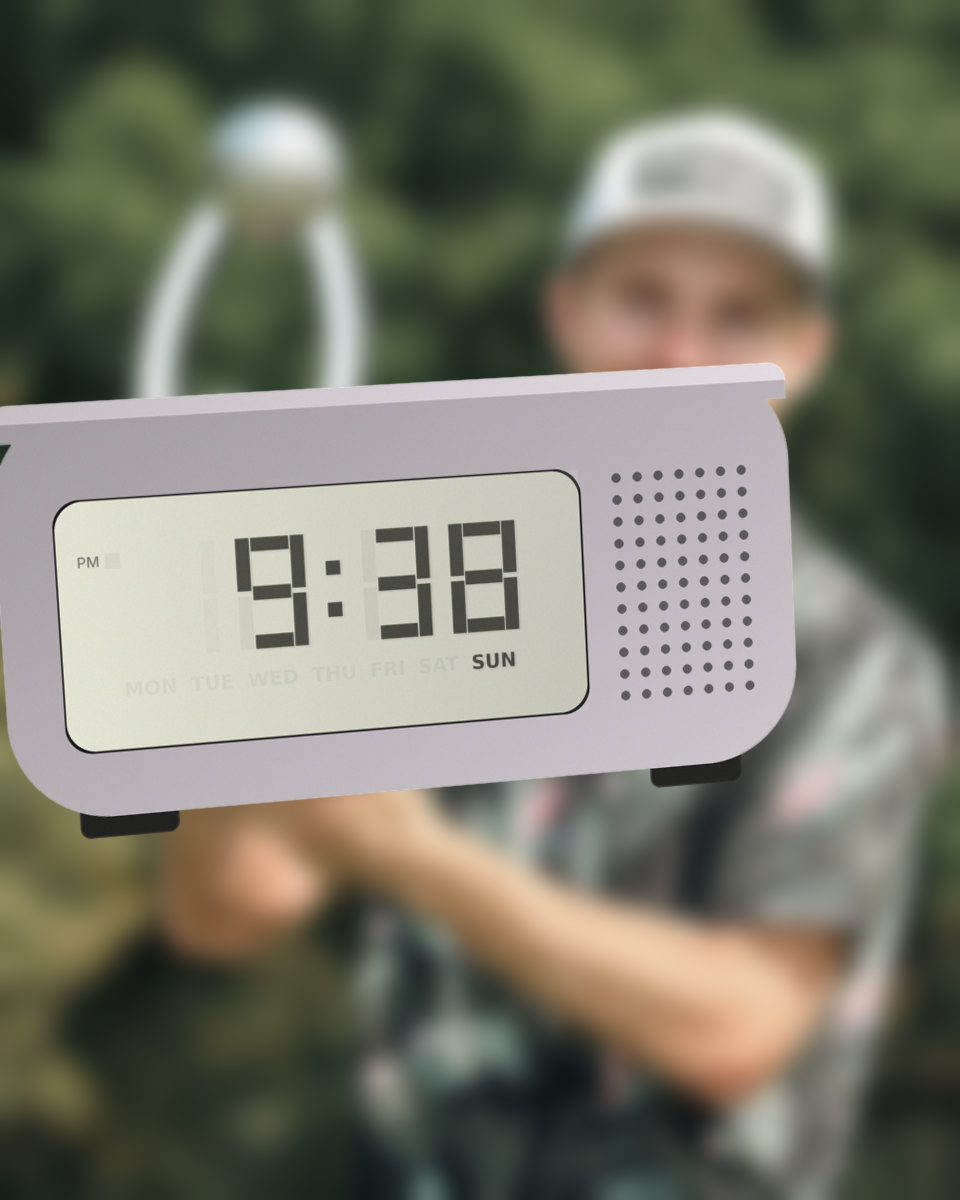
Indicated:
9.38
